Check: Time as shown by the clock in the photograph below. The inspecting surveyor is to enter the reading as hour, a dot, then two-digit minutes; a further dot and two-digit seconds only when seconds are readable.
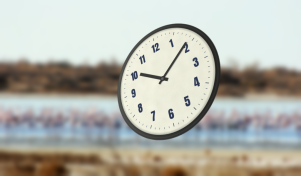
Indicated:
10.09
